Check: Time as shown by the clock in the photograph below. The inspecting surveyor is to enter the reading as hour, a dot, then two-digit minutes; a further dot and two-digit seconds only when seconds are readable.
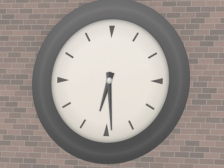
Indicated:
6.29
